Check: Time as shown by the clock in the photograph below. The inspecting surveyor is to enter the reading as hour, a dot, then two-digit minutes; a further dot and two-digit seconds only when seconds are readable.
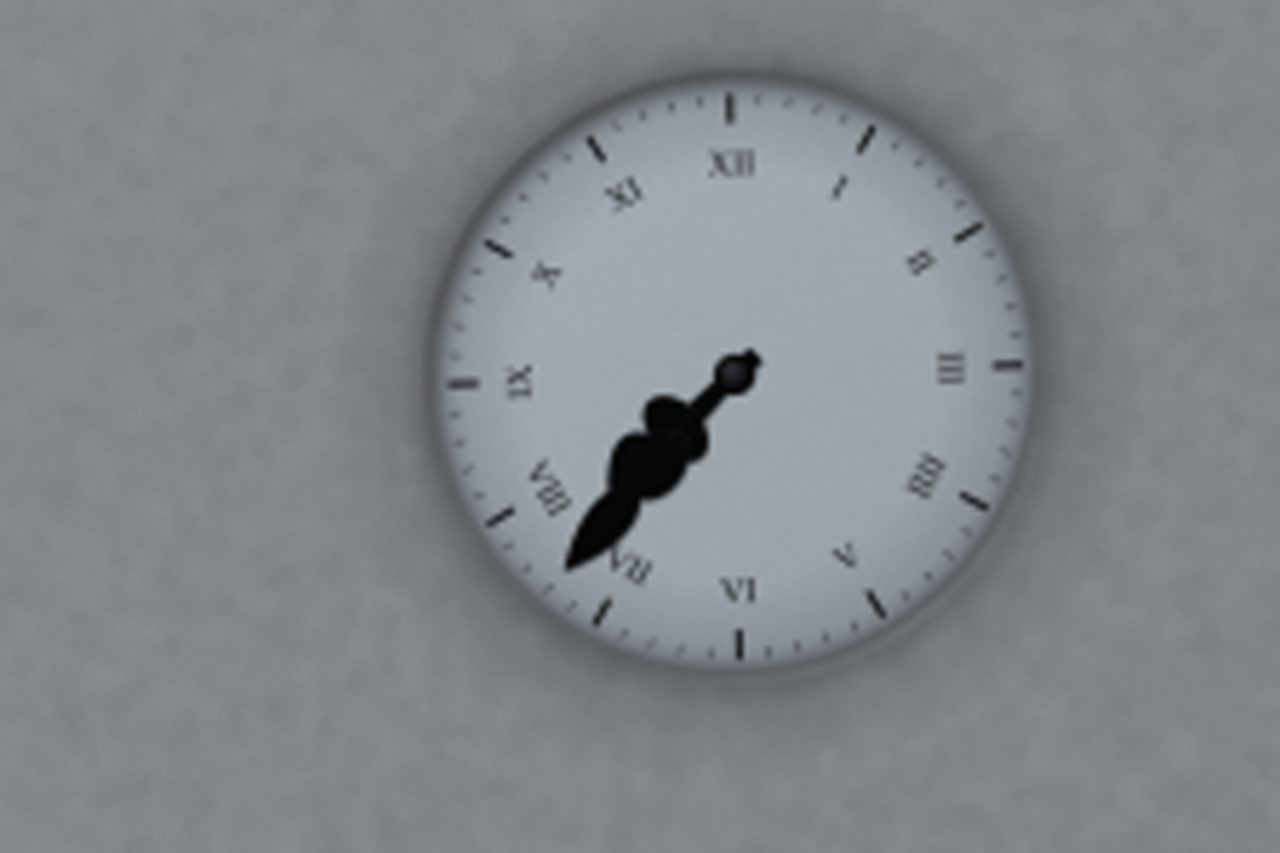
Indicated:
7.37
